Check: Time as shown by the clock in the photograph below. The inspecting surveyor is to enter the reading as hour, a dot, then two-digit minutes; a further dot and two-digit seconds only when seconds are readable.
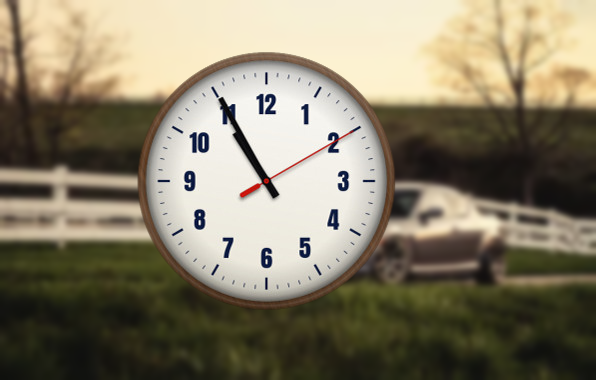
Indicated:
10.55.10
